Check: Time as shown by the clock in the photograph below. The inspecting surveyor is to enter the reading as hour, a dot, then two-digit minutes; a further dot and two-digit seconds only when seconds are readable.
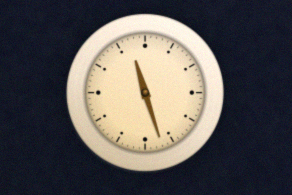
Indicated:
11.27
